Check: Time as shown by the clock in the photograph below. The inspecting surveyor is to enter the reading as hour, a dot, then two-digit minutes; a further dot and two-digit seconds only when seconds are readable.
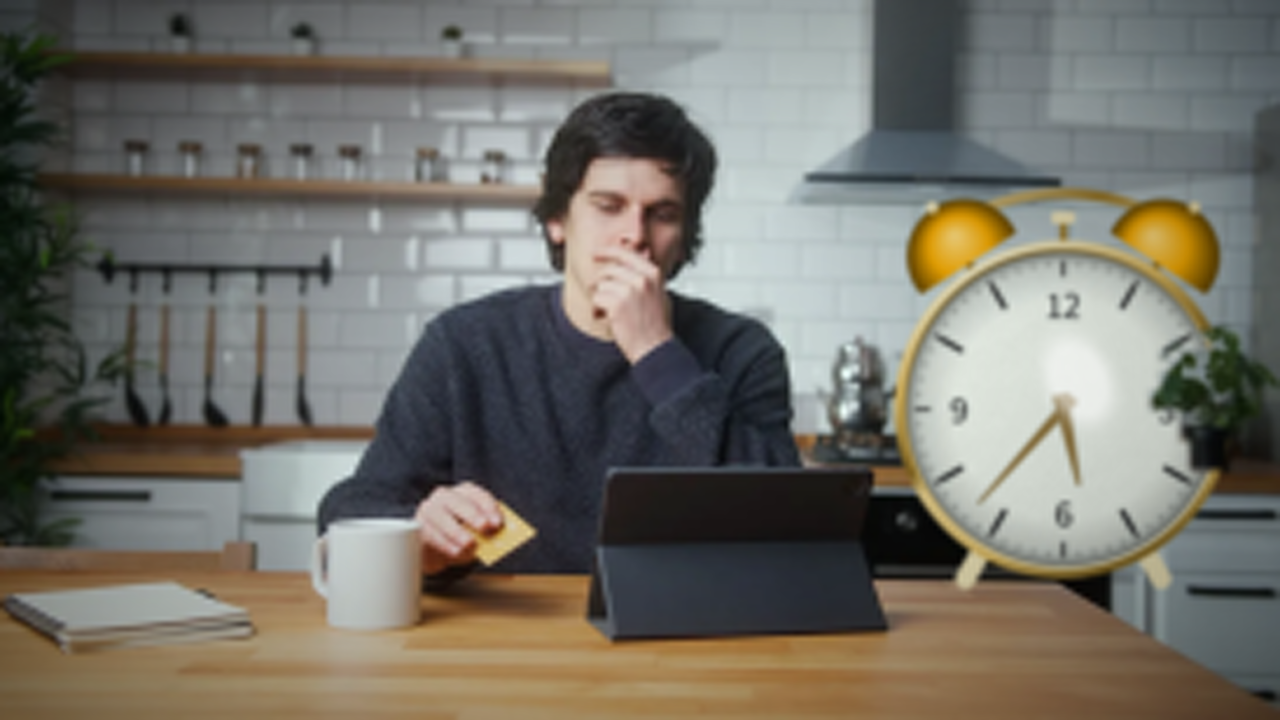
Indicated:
5.37
